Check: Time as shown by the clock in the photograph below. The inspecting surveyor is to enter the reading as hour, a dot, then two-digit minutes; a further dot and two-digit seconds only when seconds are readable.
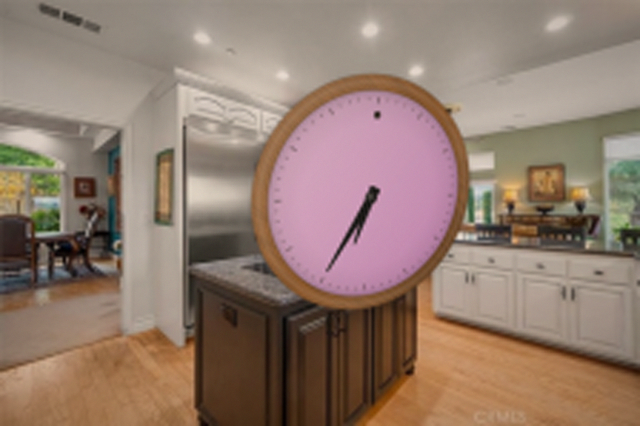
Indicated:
6.35
